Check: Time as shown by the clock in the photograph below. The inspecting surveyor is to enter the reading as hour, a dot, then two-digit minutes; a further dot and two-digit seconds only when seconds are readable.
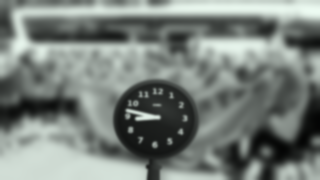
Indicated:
8.47
